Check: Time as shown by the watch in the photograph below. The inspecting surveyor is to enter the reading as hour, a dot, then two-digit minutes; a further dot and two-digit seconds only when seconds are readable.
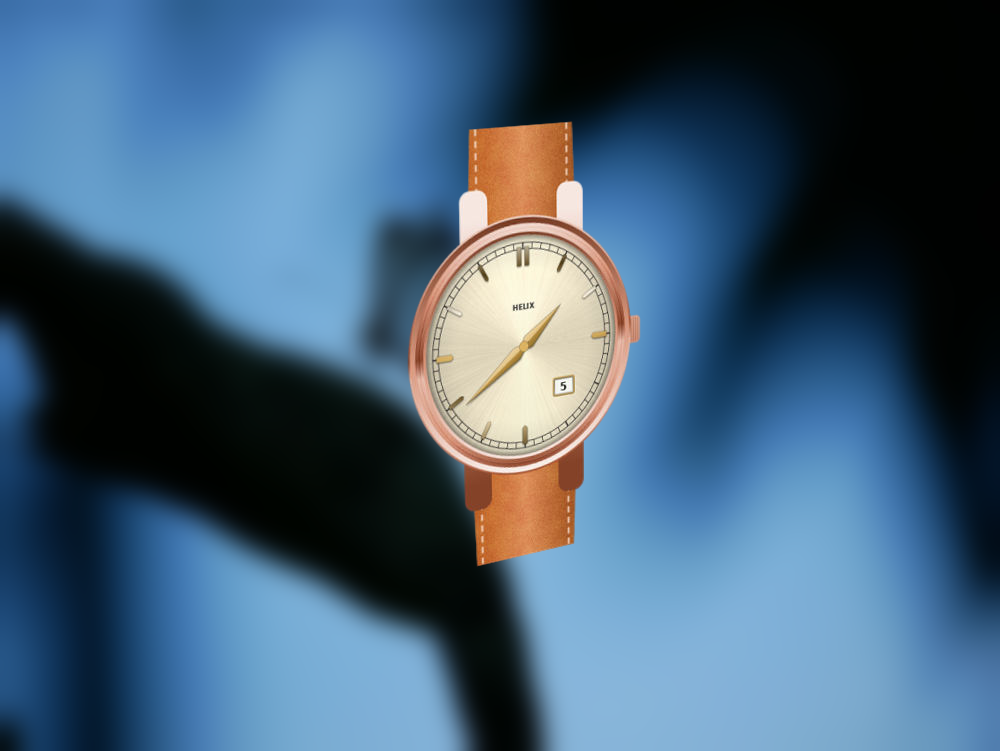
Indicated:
1.39
